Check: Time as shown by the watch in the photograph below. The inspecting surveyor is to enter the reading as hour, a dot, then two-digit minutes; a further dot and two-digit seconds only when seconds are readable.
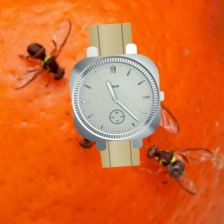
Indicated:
11.23
